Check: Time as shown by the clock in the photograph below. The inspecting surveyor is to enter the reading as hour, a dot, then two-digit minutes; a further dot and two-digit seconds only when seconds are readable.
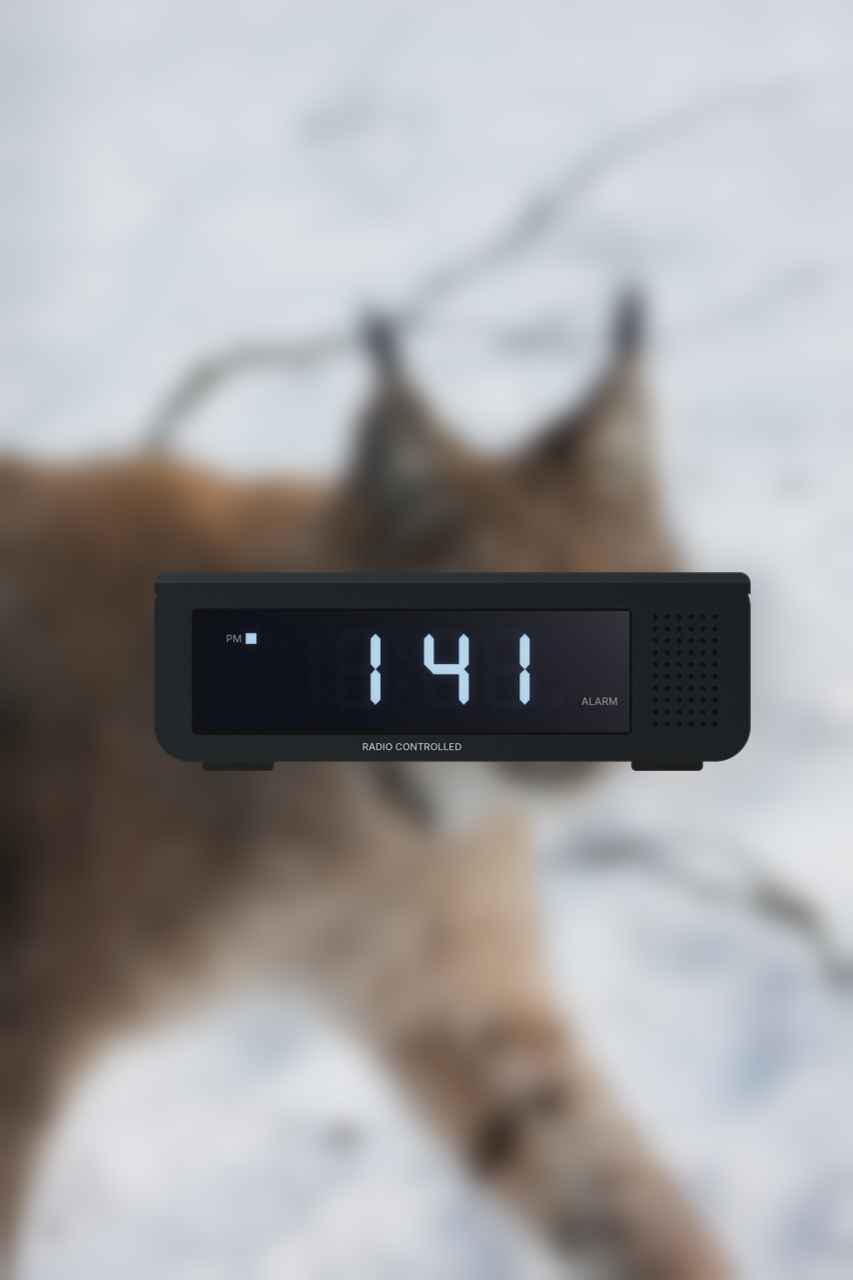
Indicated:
1.41
